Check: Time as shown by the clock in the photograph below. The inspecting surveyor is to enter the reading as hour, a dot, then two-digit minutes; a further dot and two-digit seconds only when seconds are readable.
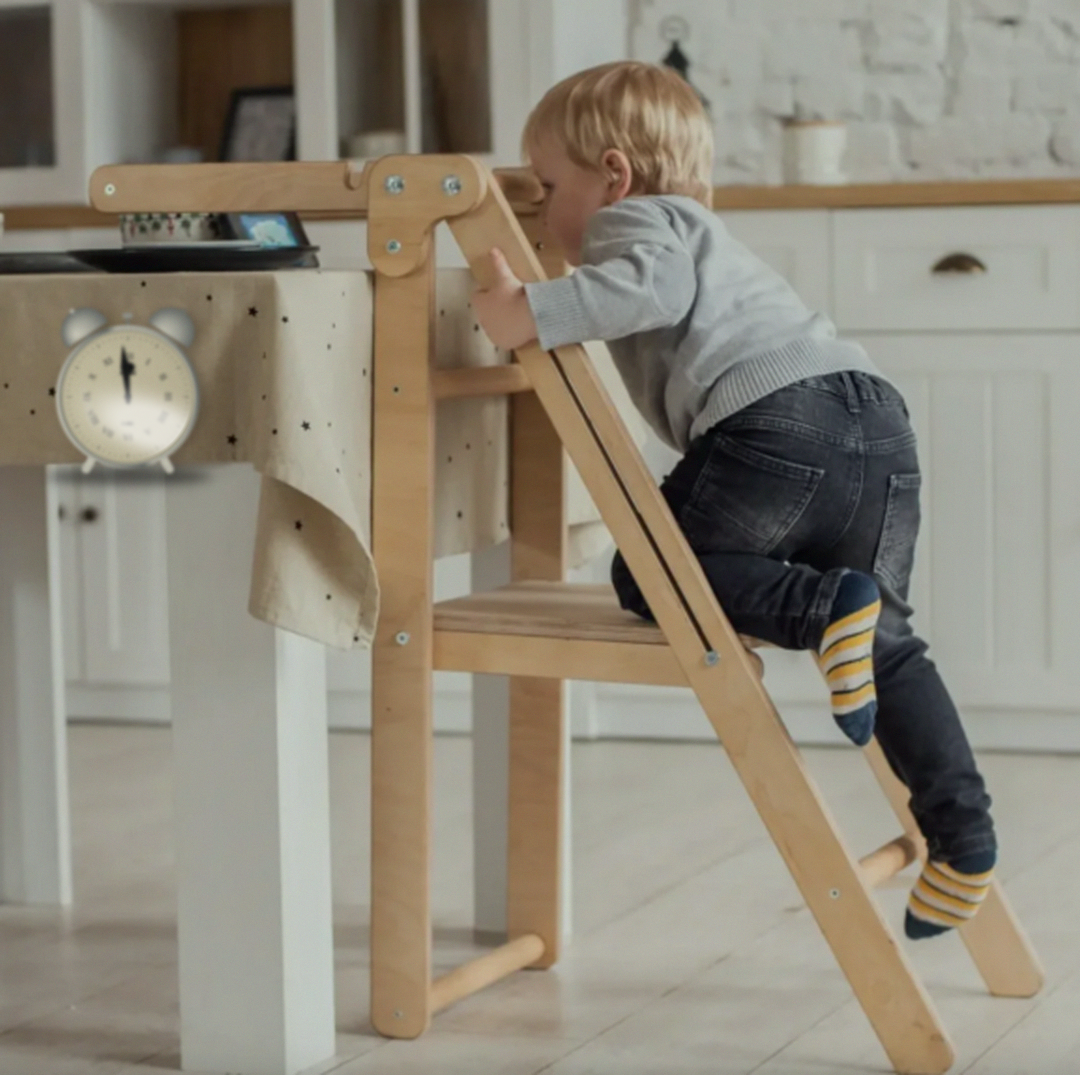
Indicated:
11.59
